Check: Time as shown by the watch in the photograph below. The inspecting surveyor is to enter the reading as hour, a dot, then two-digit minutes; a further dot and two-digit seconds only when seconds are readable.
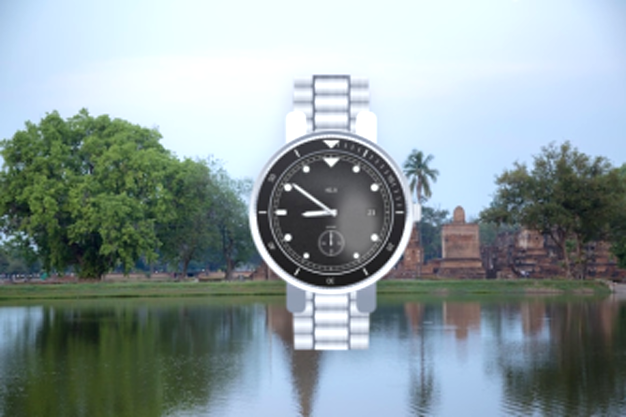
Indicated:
8.51
